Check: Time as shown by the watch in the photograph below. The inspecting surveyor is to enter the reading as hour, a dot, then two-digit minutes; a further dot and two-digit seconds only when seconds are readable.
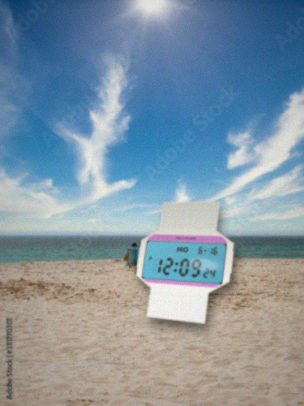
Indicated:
12.09
